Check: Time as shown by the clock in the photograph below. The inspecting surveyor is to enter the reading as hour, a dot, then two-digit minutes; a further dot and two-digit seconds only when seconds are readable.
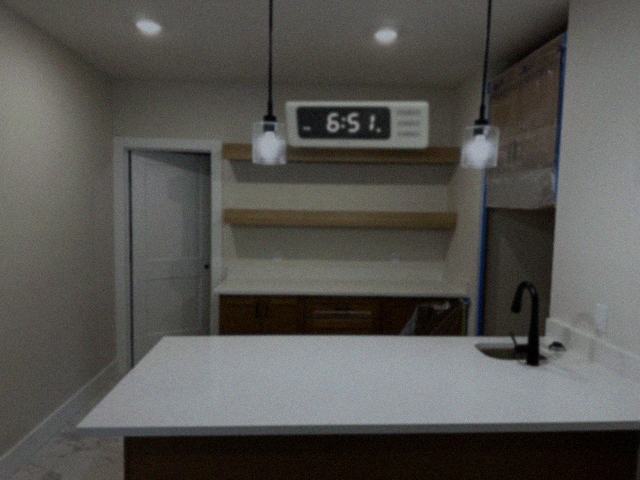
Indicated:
6.51
